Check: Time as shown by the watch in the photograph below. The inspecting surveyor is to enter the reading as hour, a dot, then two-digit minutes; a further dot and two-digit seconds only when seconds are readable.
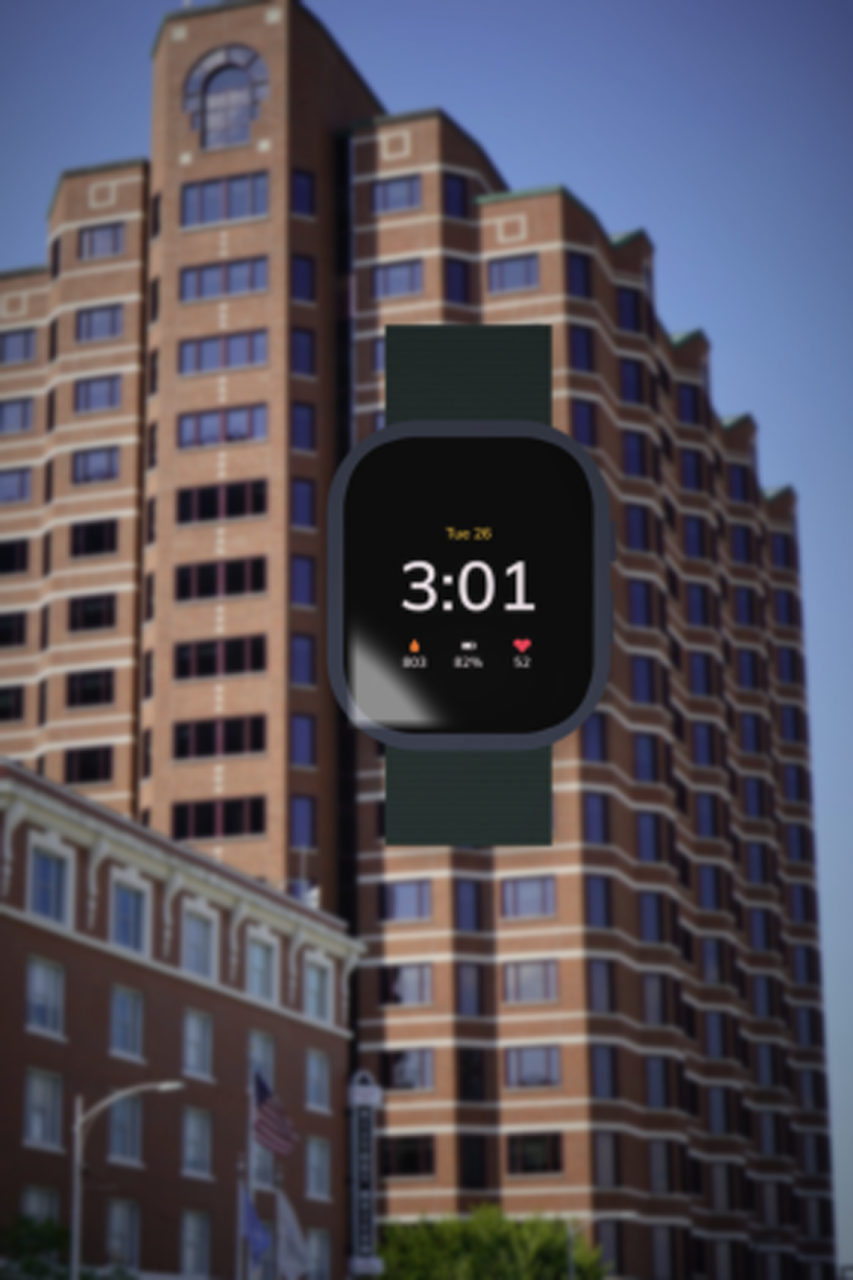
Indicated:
3.01
